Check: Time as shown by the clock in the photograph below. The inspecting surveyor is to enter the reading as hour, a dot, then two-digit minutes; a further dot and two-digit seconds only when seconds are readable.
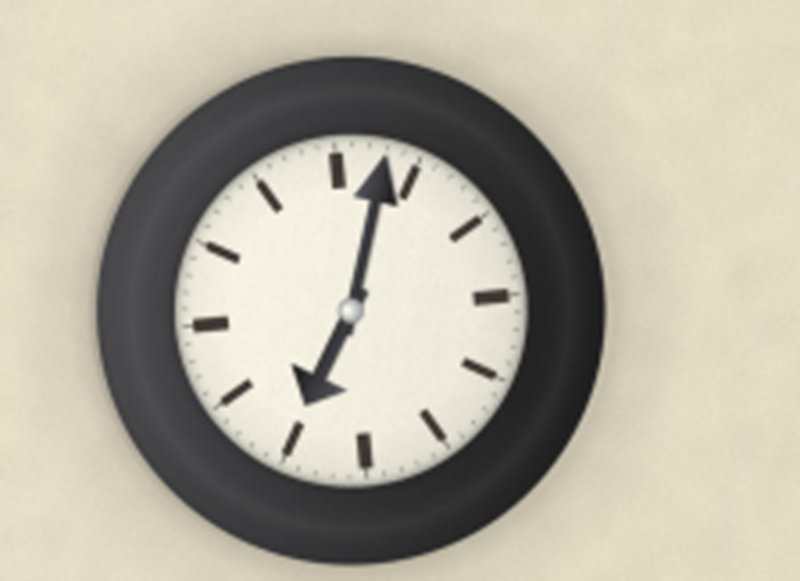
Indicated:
7.03
